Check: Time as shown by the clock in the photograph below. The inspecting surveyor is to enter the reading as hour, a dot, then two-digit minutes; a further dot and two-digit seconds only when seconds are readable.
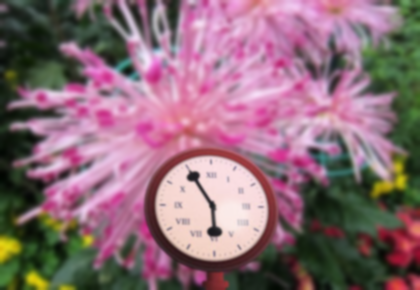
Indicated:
5.55
